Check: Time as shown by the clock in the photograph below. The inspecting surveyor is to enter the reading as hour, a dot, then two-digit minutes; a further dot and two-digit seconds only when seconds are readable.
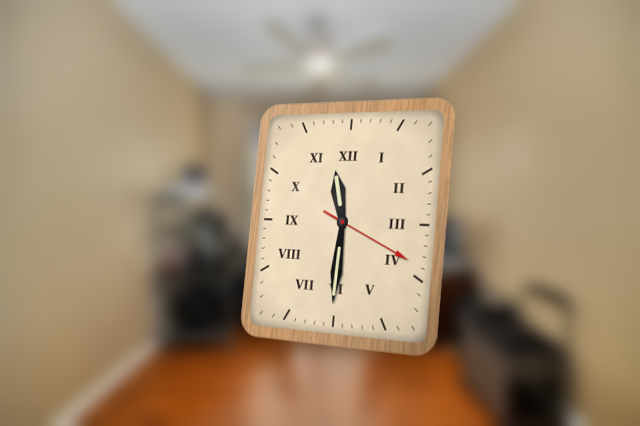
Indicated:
11.30.19
